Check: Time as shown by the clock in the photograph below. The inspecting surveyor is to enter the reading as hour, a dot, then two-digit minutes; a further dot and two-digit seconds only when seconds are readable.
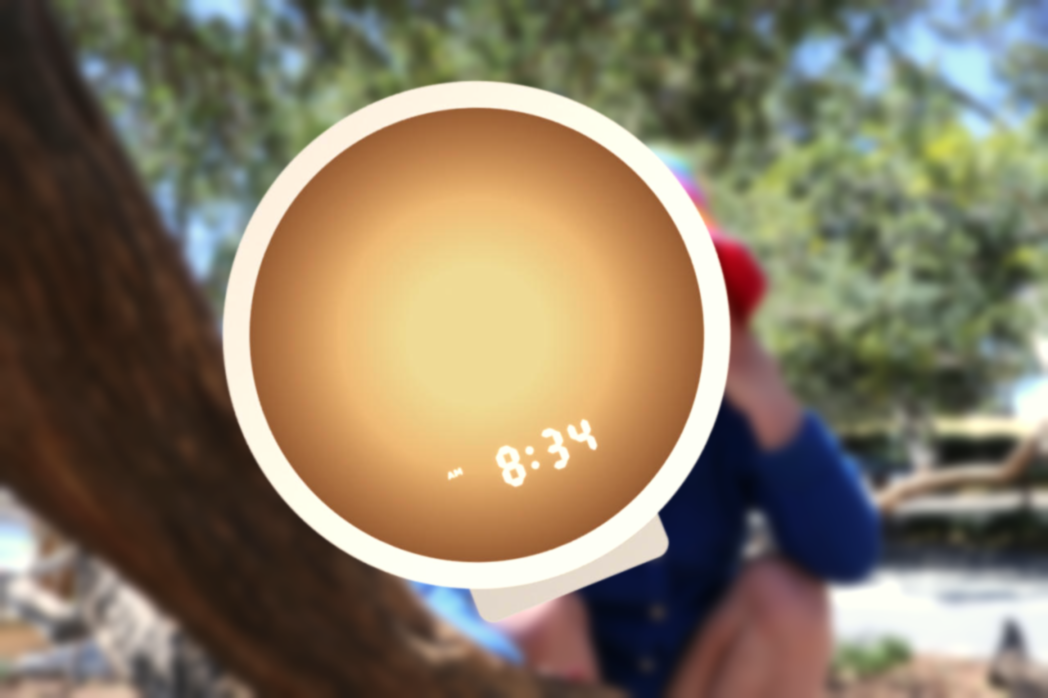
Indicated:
8.34
